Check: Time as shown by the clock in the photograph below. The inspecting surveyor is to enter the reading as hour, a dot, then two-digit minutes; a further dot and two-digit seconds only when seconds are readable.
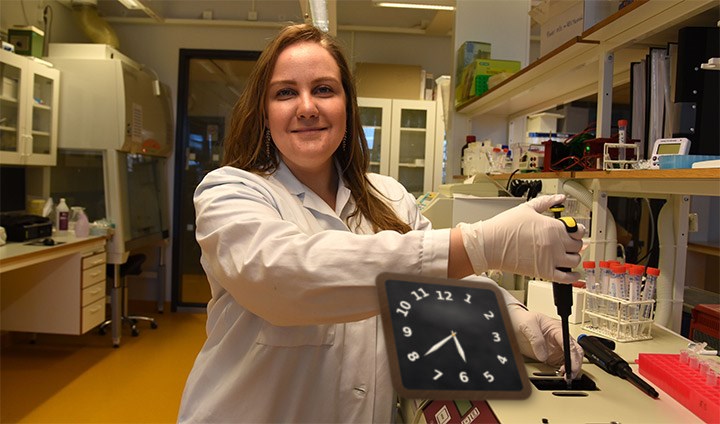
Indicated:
5.39
